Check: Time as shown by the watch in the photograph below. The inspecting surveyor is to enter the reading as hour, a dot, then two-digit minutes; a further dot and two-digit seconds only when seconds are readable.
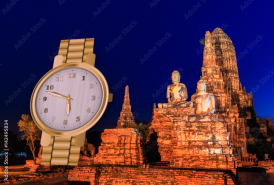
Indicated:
5.48
